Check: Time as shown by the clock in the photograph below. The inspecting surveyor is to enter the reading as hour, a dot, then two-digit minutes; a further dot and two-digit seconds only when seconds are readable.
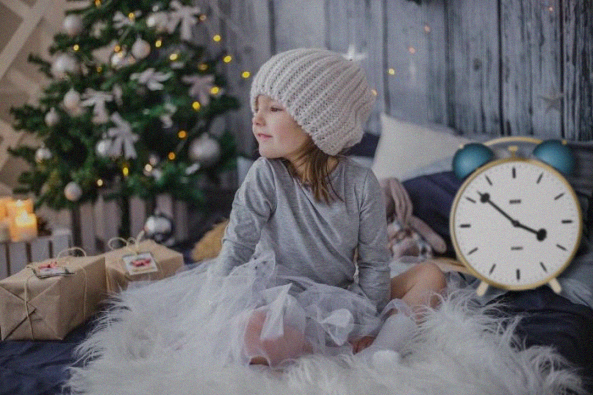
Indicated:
3.52
